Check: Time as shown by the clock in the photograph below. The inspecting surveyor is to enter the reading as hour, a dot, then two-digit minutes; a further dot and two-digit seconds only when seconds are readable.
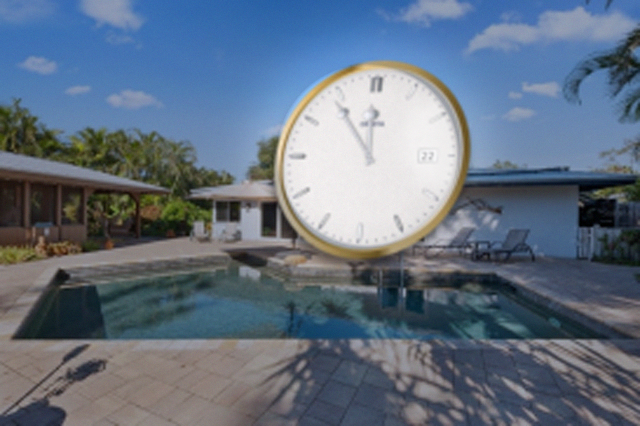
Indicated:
11.54
